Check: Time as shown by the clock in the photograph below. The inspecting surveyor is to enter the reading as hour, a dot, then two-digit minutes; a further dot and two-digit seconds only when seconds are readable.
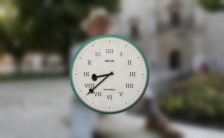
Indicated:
8.38
